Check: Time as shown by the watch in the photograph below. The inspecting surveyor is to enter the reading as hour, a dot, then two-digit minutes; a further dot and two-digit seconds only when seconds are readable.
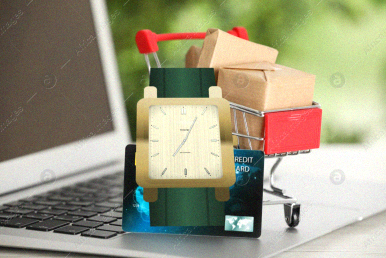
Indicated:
7.04
